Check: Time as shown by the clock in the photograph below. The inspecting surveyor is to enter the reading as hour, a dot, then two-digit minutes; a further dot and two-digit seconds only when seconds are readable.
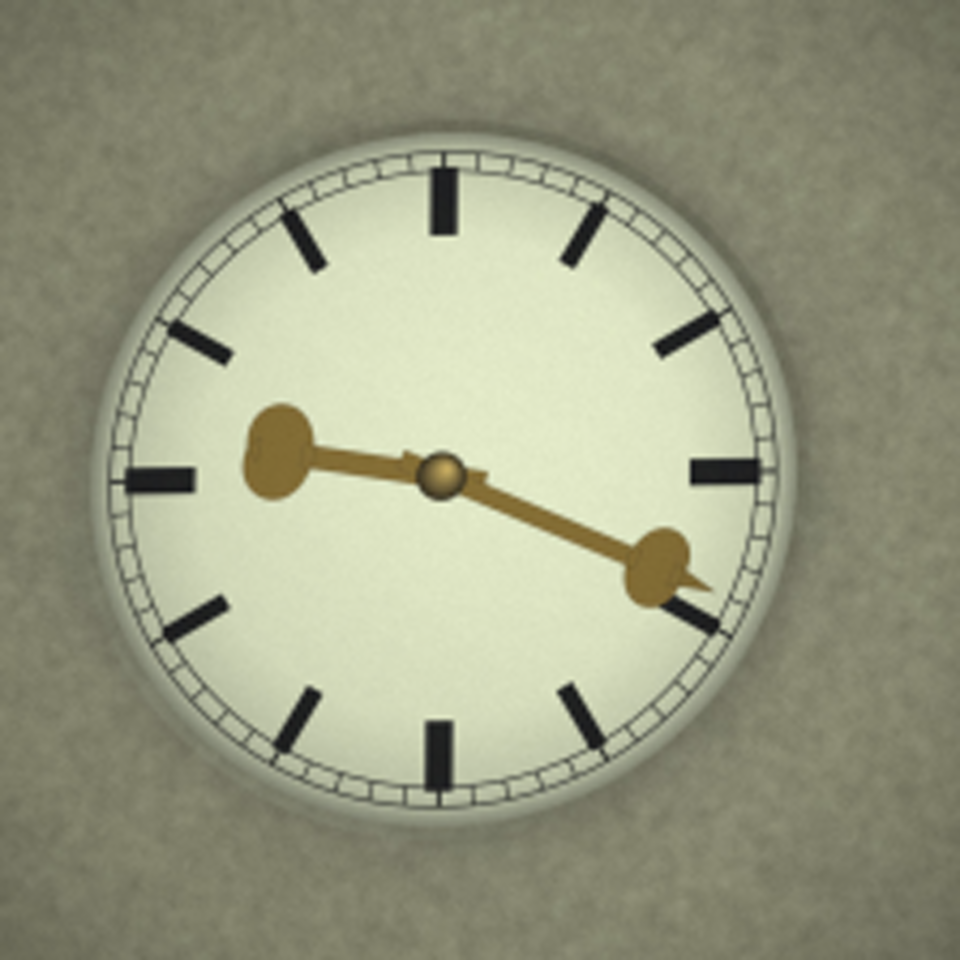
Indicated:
9.19
